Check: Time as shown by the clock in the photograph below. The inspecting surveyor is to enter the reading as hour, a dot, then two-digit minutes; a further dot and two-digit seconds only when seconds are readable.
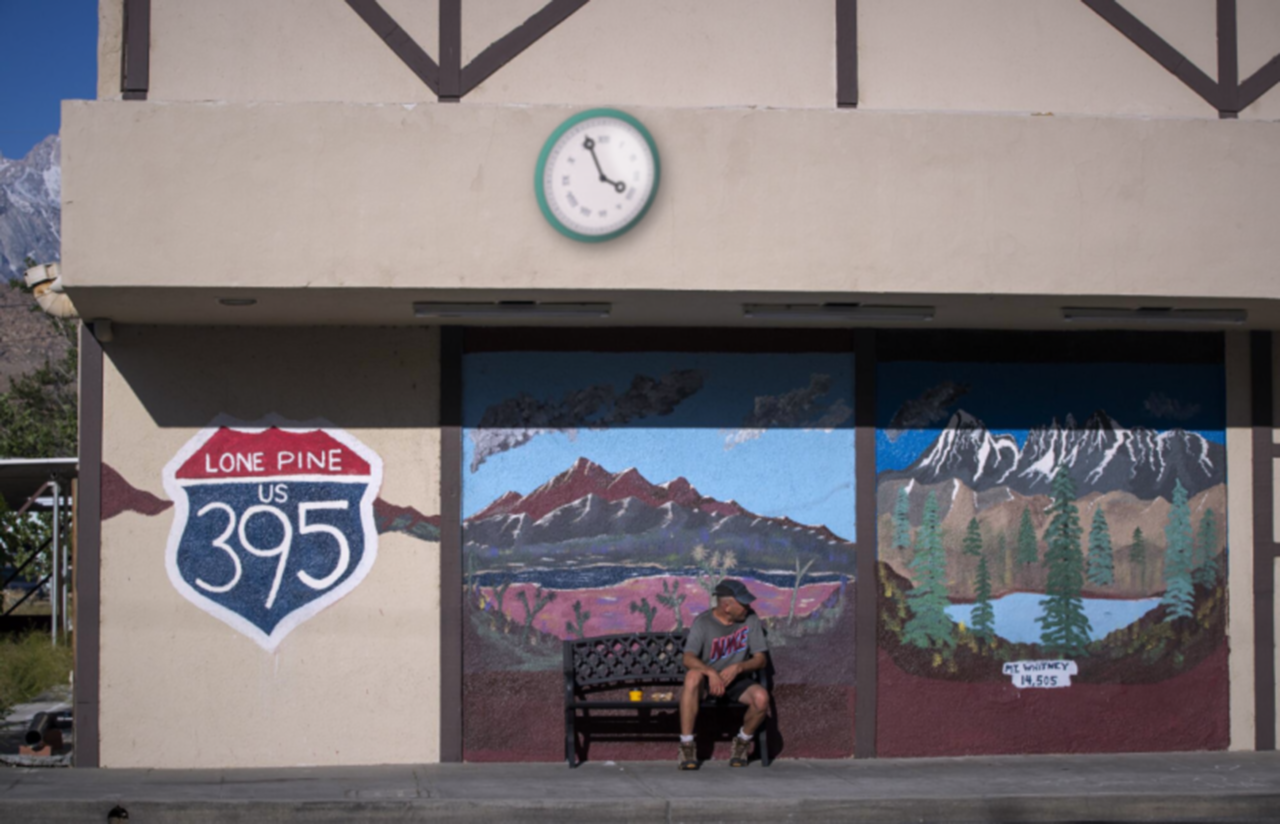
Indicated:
3.56
